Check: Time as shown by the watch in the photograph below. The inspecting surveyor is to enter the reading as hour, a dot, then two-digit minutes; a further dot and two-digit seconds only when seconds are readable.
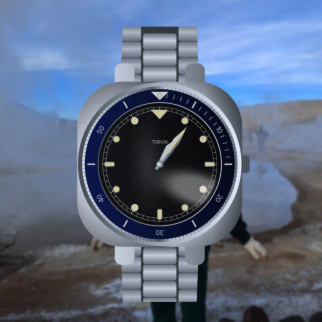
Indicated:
1.06
